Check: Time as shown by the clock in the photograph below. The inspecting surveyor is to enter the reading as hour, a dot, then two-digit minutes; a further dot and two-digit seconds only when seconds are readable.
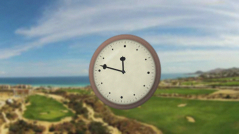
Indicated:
11.47
